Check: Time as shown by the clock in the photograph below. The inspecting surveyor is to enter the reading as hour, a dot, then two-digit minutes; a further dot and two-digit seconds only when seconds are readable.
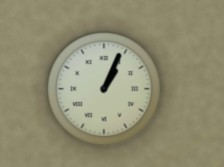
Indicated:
1.04
